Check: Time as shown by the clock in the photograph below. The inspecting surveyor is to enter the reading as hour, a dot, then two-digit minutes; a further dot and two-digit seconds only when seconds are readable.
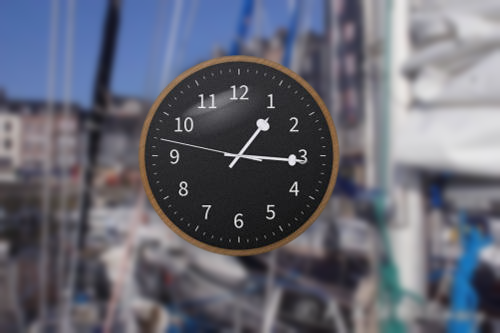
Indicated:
1.15.47
